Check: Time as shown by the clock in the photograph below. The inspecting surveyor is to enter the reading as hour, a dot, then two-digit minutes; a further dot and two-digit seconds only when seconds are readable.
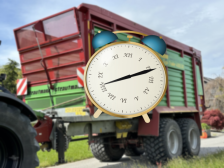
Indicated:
8.11
